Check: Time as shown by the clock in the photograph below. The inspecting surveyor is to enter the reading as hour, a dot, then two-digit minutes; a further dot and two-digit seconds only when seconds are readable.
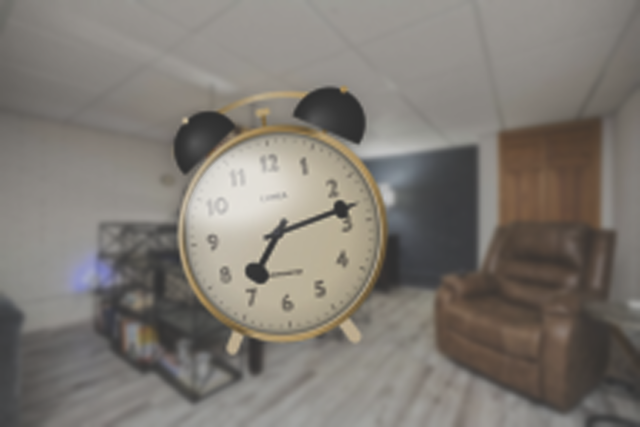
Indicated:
7.13
